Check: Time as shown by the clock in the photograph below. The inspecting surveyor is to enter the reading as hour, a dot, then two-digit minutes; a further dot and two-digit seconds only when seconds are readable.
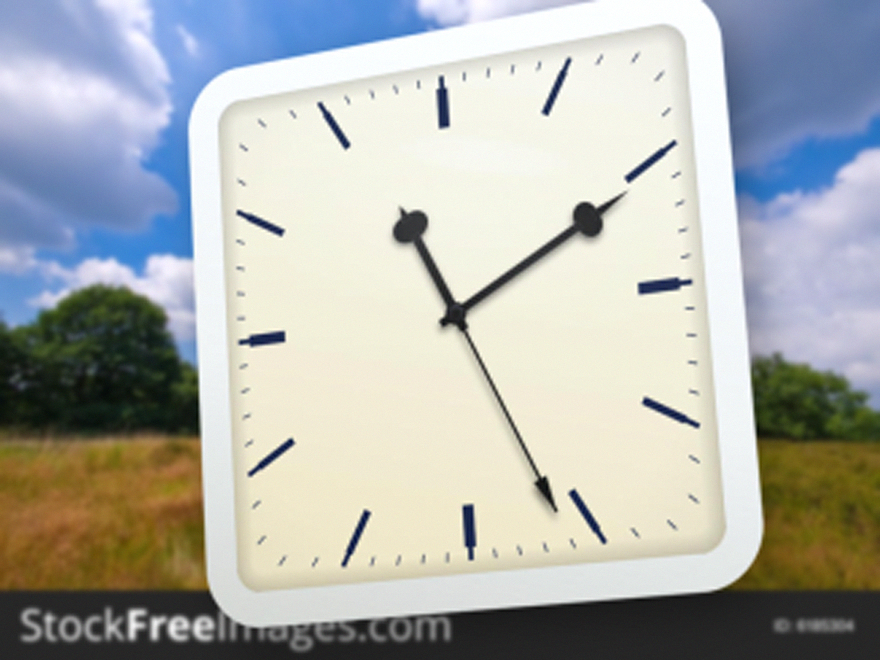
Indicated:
11.10.26
